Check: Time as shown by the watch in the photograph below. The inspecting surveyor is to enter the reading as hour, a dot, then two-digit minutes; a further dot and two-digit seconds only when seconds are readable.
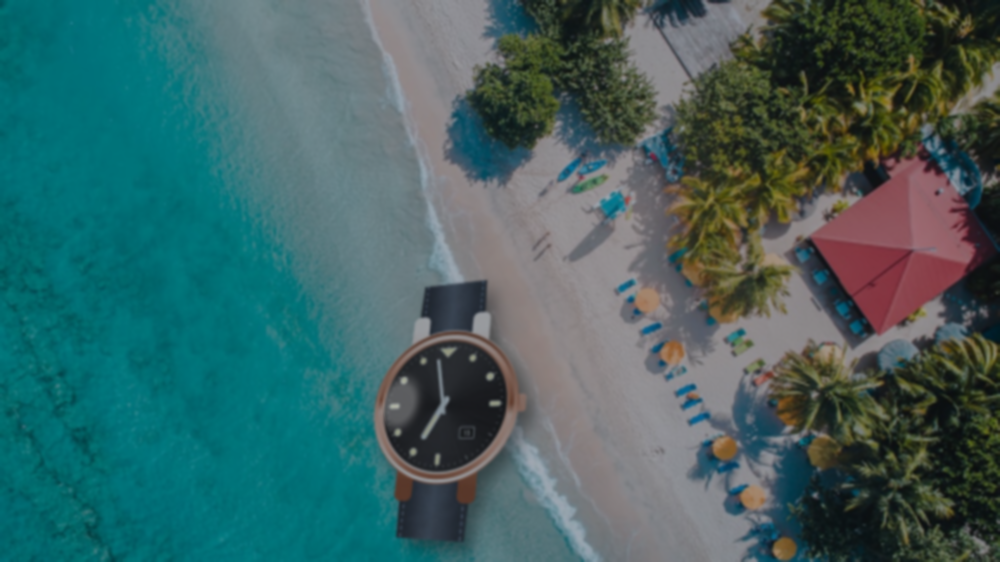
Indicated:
6.58
